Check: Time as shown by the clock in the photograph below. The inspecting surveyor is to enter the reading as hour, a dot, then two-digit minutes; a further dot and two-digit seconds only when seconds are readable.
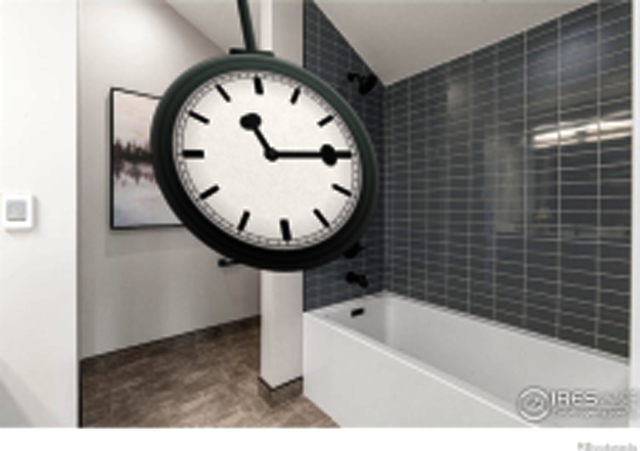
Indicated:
11.15
